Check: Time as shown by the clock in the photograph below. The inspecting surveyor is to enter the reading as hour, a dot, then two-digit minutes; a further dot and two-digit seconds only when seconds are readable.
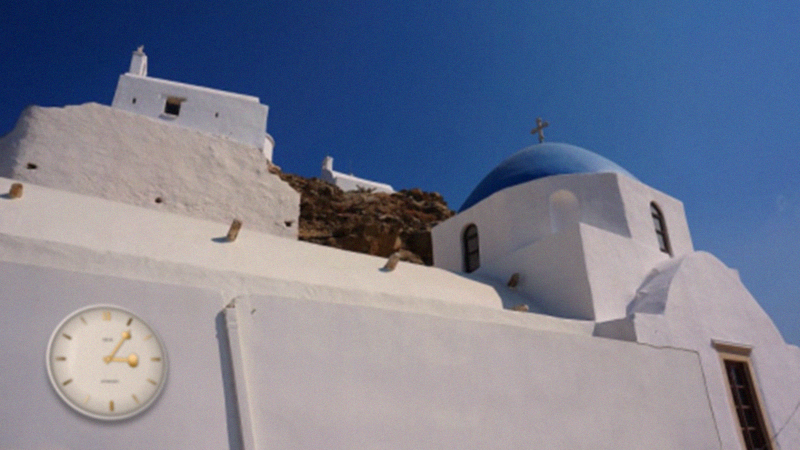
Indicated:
3.06
